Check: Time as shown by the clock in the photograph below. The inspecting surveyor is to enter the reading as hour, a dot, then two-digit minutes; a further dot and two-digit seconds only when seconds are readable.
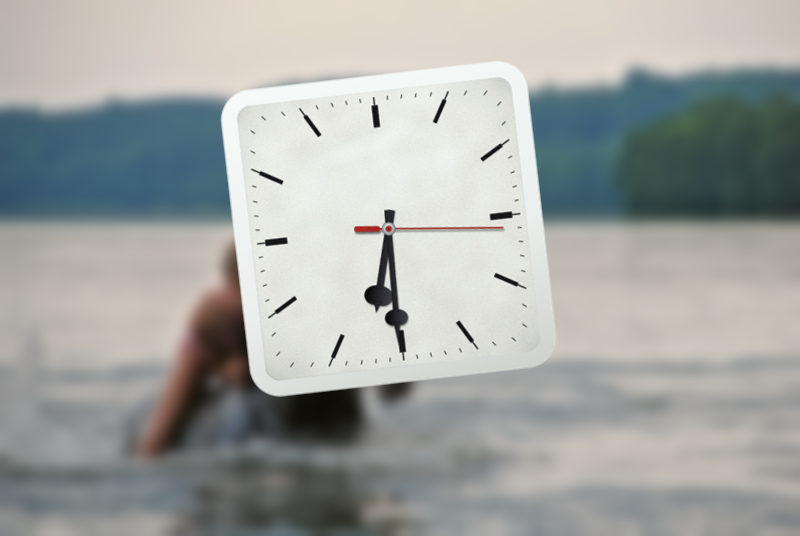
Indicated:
6.30.16
